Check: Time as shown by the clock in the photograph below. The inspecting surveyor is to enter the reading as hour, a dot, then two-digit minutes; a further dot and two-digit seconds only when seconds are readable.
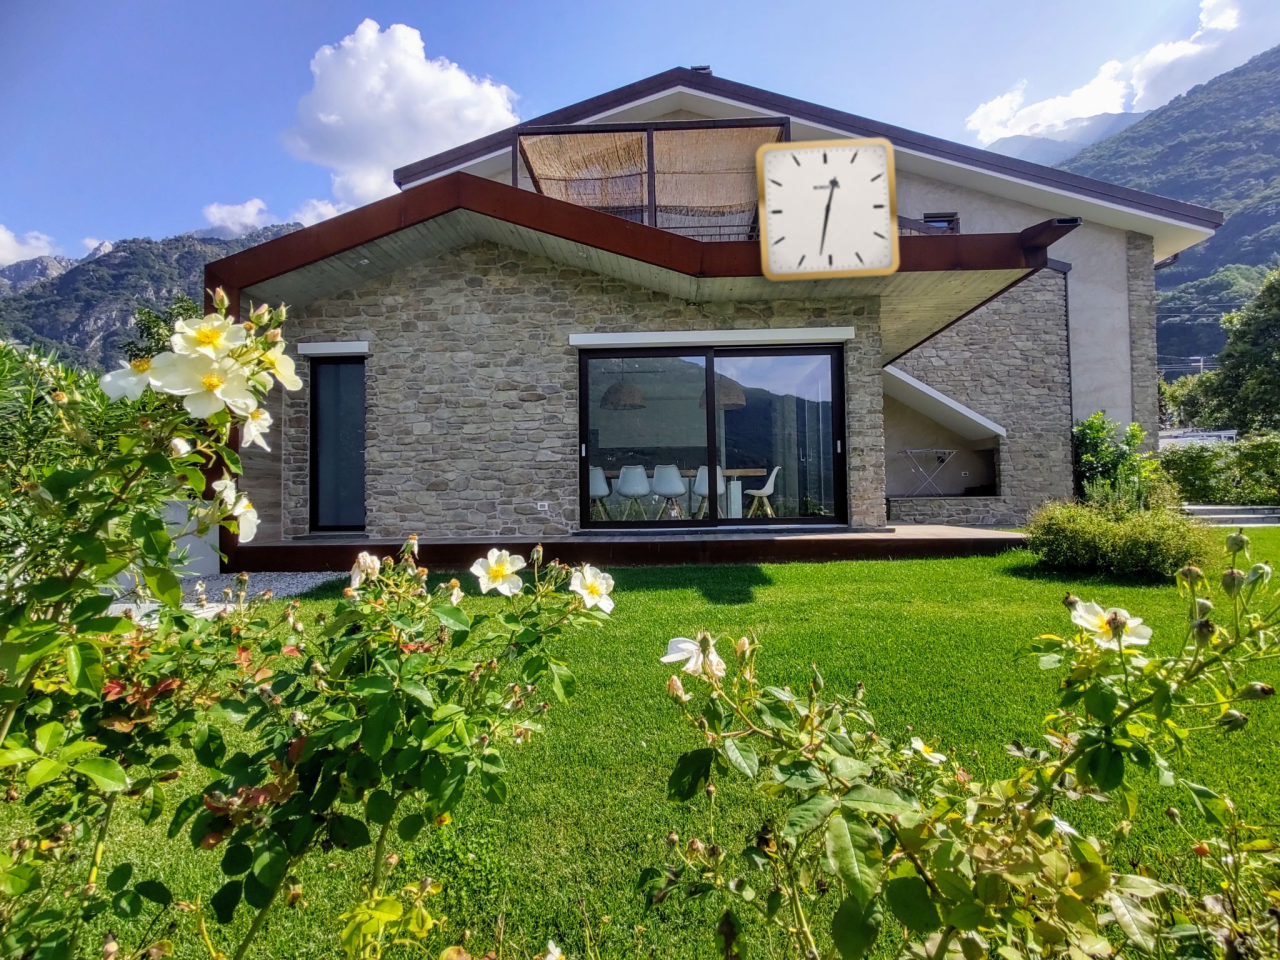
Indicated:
12.32
